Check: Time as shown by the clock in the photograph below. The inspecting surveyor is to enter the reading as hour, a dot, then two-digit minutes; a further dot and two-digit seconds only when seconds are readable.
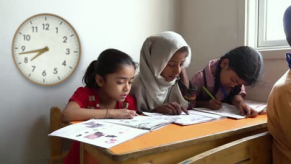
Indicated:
7.43
